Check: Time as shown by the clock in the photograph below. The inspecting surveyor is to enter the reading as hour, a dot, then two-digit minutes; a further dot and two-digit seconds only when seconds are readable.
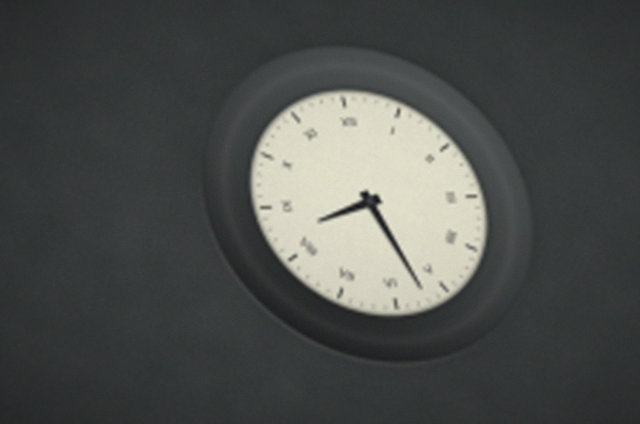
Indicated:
8.27
